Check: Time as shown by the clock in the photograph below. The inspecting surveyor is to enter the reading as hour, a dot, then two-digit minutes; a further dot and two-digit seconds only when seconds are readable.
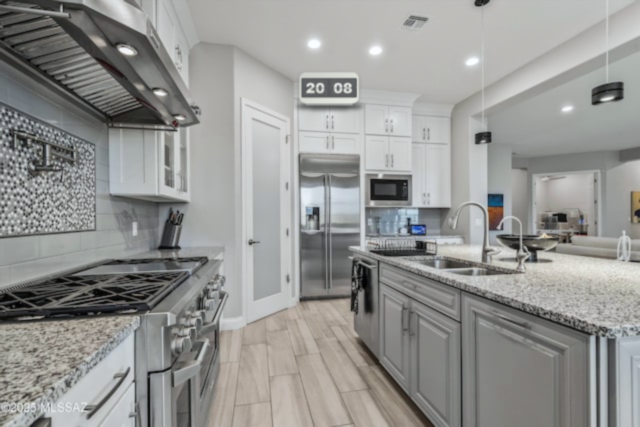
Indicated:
20.08
